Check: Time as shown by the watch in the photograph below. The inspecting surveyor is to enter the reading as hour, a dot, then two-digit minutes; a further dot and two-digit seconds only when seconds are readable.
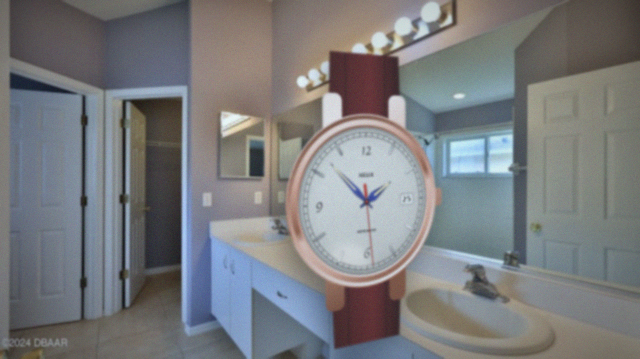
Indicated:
1.52.29
